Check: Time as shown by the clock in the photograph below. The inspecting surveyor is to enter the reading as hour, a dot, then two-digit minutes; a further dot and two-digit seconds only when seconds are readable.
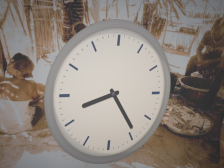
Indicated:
8.24
